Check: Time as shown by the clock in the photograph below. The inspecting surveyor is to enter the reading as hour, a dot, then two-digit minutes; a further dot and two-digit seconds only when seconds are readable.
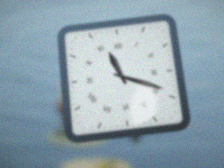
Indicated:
11.19
